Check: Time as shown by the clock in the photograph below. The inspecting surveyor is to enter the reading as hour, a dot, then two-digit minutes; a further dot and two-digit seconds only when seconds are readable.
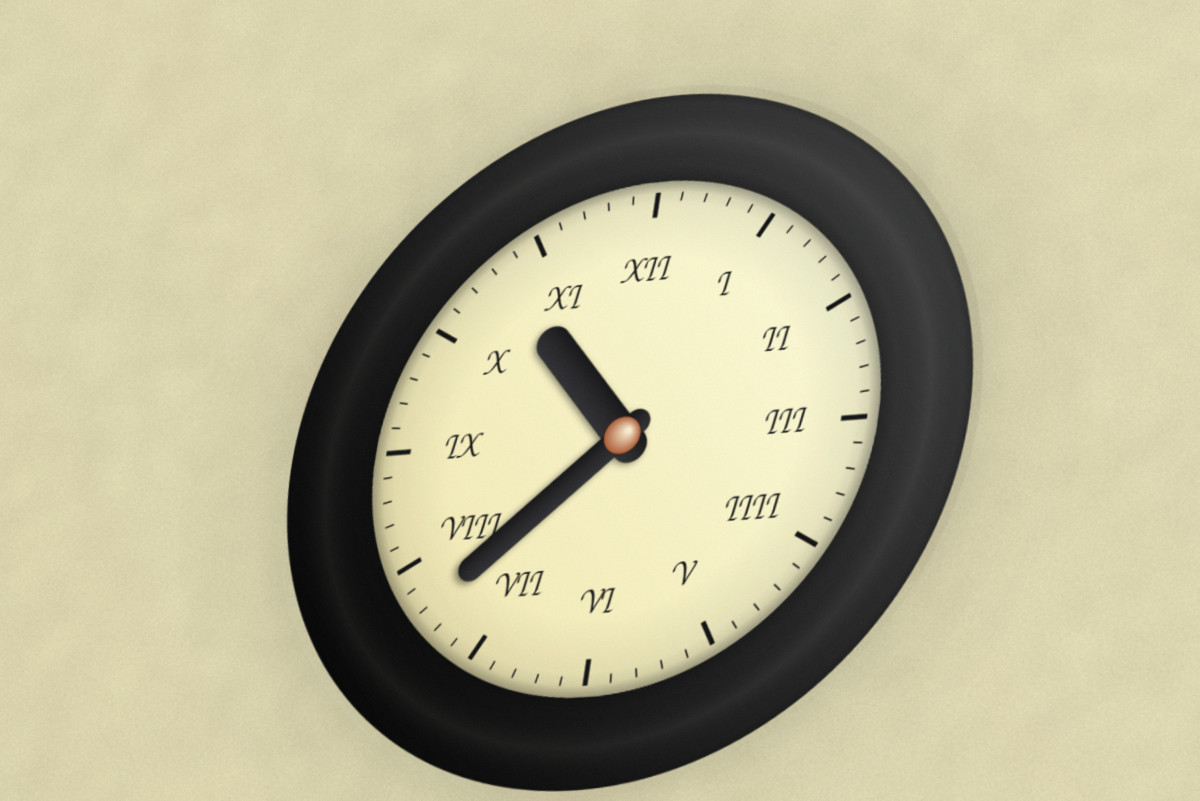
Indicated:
10.38
